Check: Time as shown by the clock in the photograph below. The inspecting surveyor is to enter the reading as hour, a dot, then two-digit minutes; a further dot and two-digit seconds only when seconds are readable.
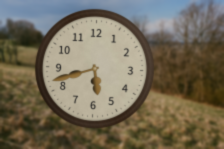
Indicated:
5.42
